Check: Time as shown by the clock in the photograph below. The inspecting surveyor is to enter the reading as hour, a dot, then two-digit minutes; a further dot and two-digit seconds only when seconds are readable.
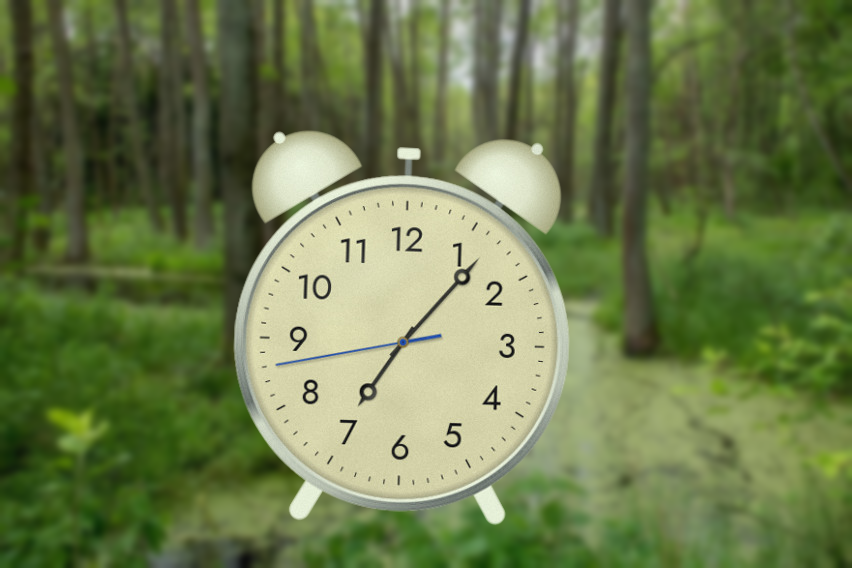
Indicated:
7.06.43
